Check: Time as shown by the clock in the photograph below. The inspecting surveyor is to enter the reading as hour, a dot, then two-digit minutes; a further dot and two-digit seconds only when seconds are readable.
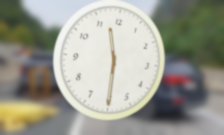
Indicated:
11.30
